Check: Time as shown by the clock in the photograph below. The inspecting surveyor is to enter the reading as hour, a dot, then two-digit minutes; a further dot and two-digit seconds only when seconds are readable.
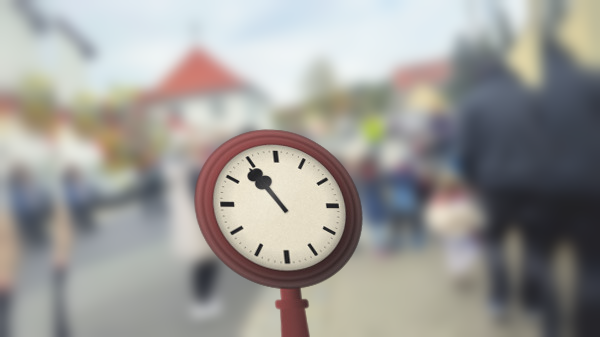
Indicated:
10.54
